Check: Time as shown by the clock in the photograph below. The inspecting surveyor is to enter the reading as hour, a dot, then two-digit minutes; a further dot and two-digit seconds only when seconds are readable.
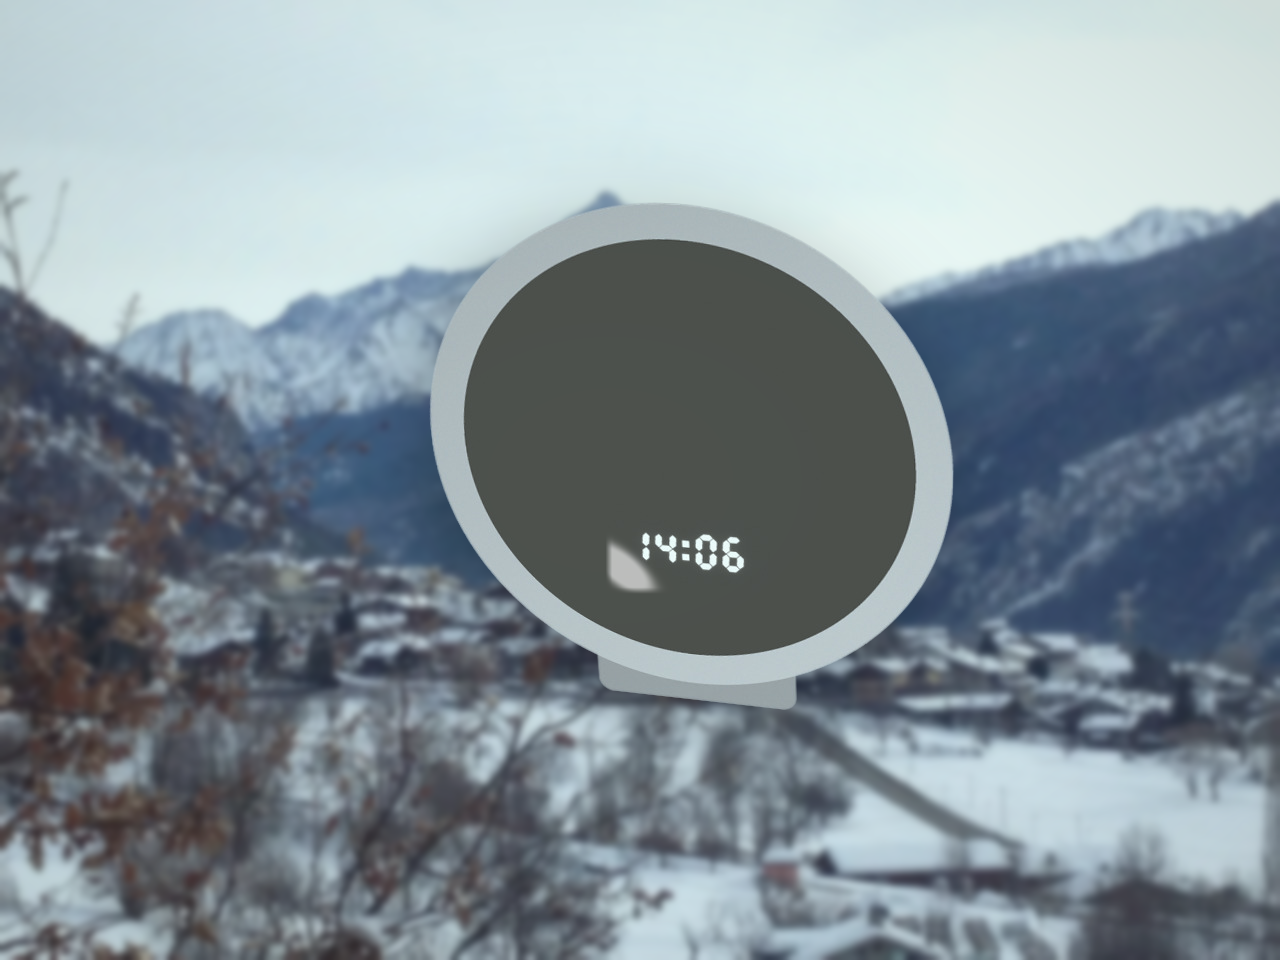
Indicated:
14.06
